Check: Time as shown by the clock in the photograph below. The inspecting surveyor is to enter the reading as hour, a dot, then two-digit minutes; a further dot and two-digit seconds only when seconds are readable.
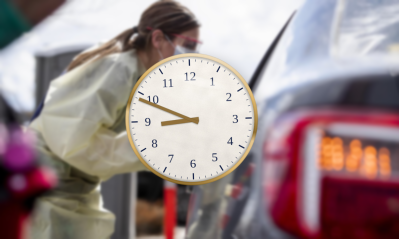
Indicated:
8.49
